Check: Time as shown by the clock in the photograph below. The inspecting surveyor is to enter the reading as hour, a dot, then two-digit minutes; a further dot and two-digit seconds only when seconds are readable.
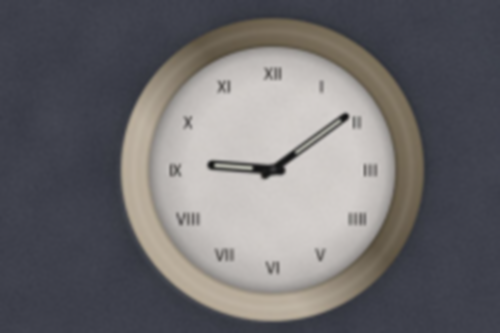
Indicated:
9.09
